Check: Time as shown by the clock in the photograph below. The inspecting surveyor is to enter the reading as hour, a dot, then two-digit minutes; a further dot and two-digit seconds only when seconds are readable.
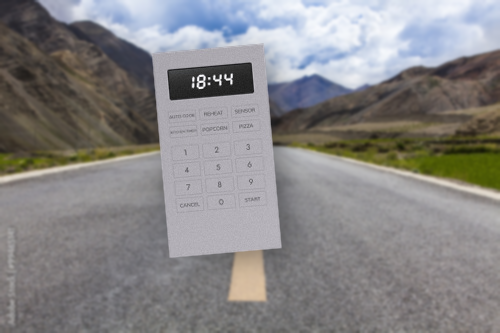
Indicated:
18.44
